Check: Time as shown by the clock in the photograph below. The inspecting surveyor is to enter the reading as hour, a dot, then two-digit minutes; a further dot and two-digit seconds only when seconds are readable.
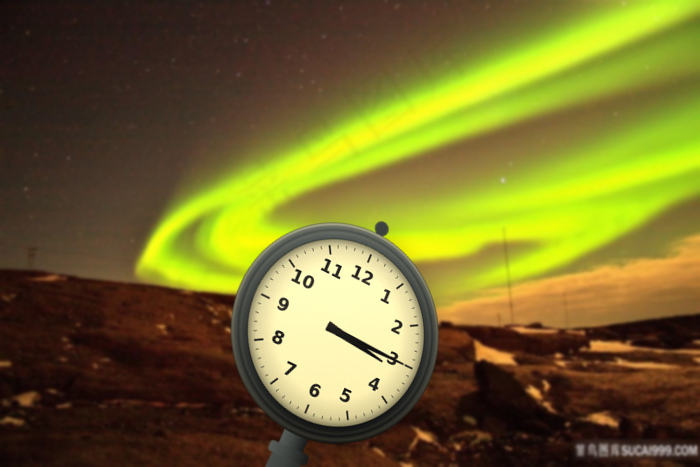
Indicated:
3.15
